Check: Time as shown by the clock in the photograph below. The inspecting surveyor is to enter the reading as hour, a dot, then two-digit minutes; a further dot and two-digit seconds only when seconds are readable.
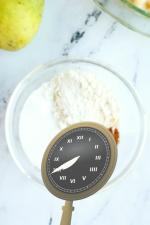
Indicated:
7.40
